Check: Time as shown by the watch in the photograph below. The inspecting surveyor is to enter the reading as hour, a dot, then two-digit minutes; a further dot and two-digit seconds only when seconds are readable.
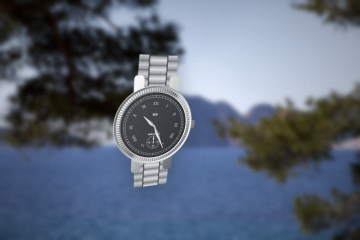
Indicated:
10.26
